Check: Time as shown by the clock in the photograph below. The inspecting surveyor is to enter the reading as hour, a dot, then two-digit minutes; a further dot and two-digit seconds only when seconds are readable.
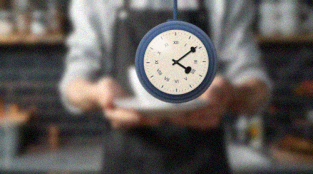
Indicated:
4.09
